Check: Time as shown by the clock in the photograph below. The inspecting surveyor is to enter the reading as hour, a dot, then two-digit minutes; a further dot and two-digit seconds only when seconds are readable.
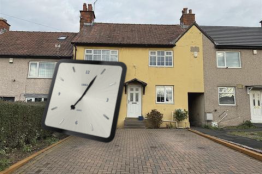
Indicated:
7.04
